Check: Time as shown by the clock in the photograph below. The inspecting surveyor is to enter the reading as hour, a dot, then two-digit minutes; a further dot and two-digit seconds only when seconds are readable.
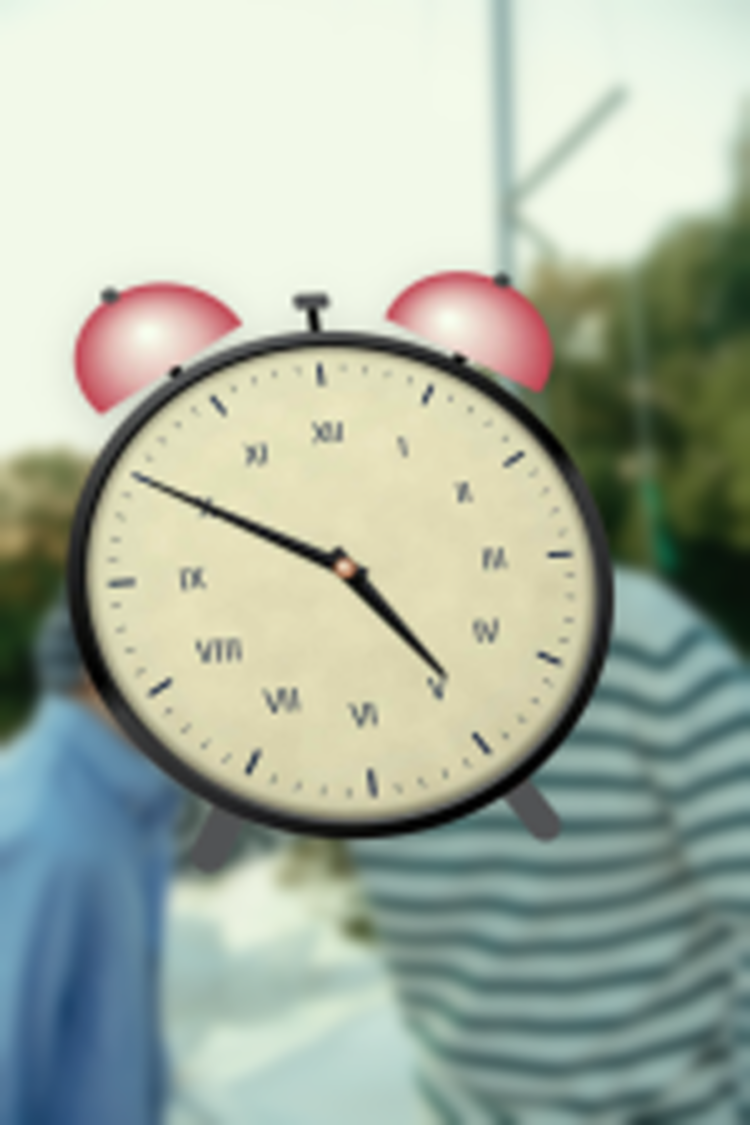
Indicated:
4.50
